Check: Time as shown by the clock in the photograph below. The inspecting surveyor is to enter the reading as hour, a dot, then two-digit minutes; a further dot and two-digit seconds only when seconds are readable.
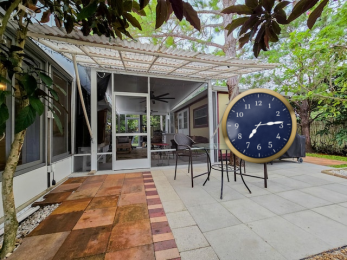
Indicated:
7.14
